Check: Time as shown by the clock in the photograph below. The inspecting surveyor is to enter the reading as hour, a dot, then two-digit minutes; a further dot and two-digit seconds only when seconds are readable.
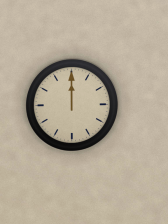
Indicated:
12.00
